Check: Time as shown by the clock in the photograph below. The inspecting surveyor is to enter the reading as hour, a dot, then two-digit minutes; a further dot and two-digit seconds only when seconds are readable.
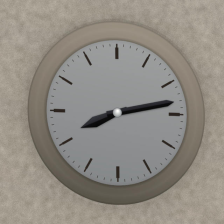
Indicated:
8.13
